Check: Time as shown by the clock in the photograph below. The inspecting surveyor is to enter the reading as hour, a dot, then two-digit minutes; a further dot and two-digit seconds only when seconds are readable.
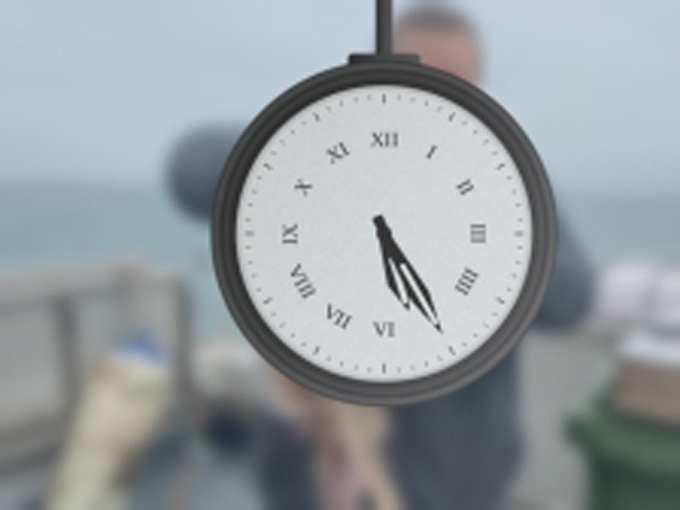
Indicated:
5.25
